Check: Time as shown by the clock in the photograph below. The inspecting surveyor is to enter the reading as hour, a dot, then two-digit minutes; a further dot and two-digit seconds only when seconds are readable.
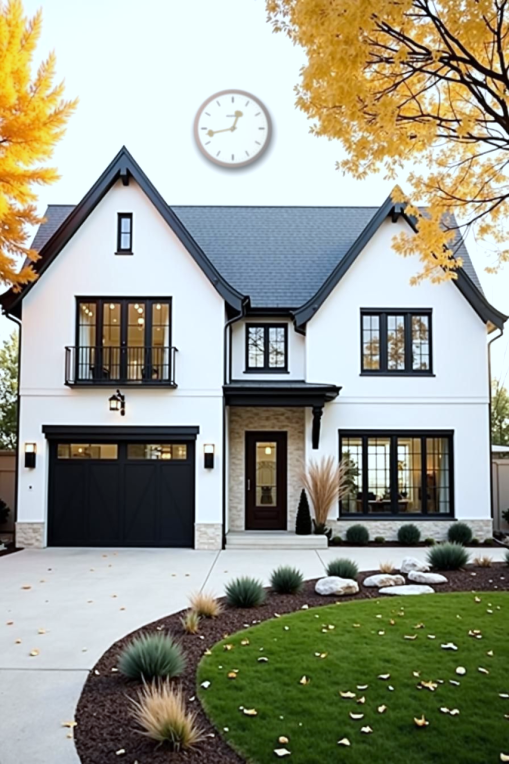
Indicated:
12.43
